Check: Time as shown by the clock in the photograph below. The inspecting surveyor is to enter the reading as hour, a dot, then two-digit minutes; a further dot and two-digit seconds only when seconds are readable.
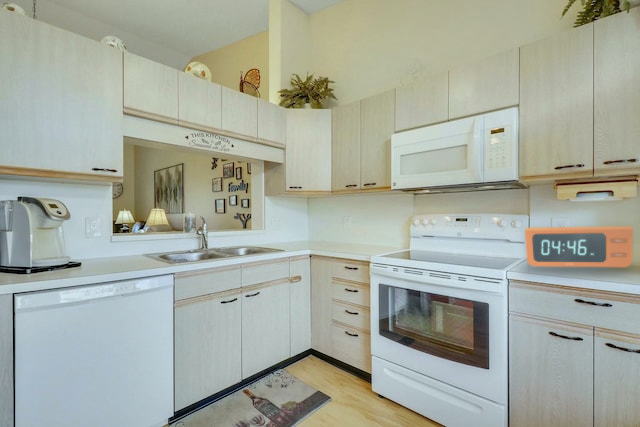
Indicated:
4.46
